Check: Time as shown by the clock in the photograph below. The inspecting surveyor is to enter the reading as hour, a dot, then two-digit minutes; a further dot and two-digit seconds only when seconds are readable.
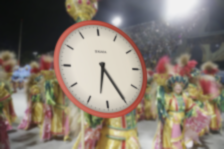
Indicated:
6.25
